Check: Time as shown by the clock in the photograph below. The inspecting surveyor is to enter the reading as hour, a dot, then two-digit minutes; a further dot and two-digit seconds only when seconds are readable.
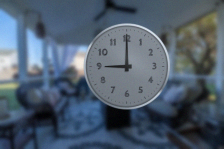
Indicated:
9.00
